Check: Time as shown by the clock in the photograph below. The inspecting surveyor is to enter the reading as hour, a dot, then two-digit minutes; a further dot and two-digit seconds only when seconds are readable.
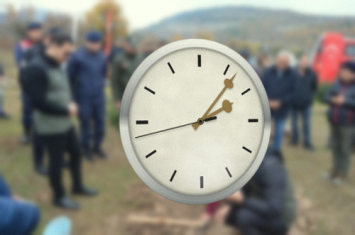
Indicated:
2.06.43
